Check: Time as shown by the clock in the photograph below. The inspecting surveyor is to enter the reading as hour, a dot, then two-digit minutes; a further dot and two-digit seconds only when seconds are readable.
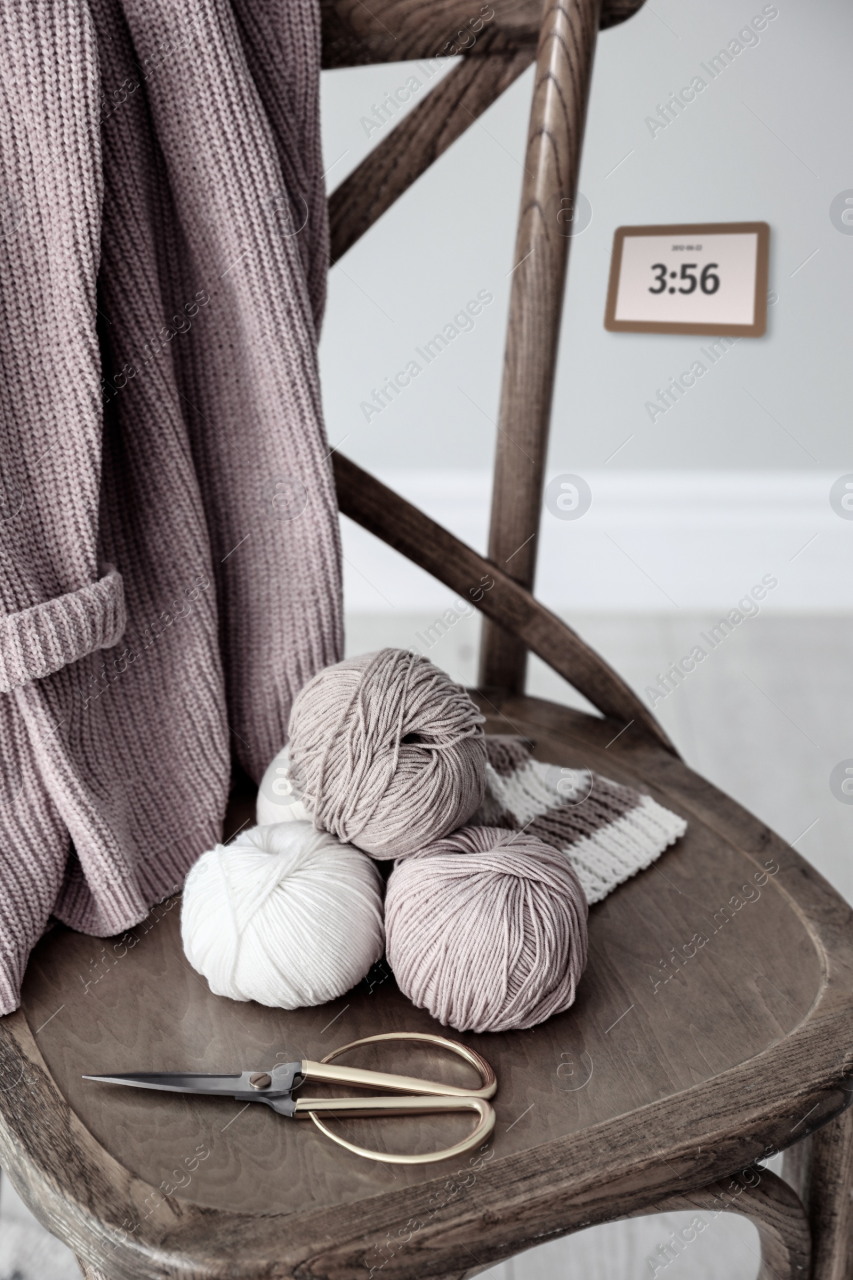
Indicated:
3.56
